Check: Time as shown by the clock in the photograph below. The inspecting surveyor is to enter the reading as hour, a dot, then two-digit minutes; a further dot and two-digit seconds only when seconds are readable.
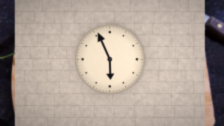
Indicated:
5.56
